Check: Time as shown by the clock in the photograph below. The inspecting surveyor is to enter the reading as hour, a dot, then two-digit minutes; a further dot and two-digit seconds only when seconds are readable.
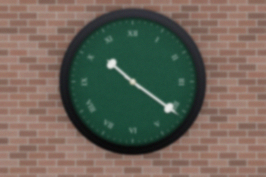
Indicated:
10.21
